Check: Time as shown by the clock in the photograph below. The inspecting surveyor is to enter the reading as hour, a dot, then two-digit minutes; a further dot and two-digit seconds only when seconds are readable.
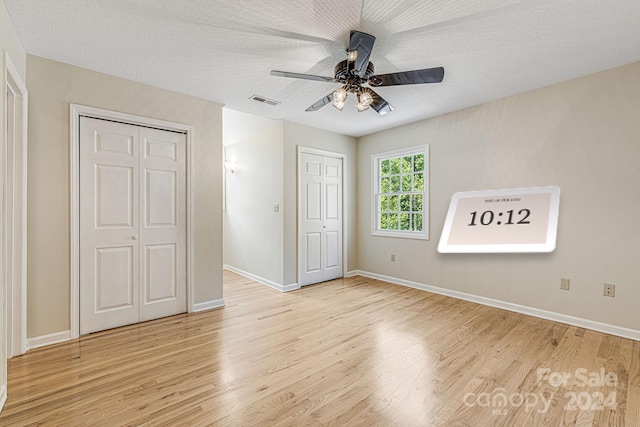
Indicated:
10.12
